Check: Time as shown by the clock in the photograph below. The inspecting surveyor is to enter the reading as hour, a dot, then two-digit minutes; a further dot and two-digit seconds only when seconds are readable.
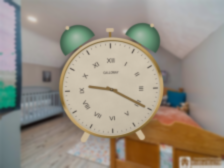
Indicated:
9.20
